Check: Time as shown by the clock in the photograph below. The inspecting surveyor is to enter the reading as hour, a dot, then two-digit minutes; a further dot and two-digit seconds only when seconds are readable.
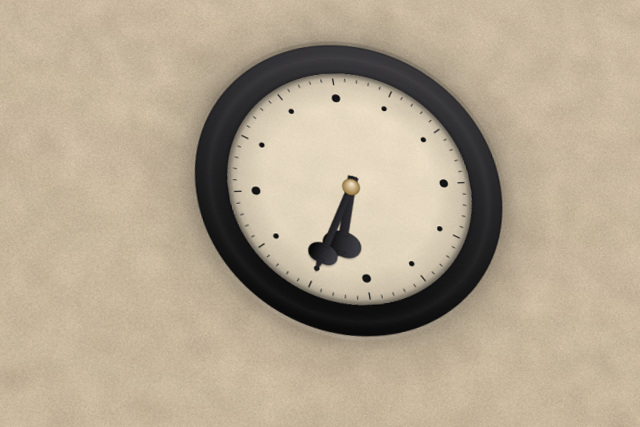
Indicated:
6.35
